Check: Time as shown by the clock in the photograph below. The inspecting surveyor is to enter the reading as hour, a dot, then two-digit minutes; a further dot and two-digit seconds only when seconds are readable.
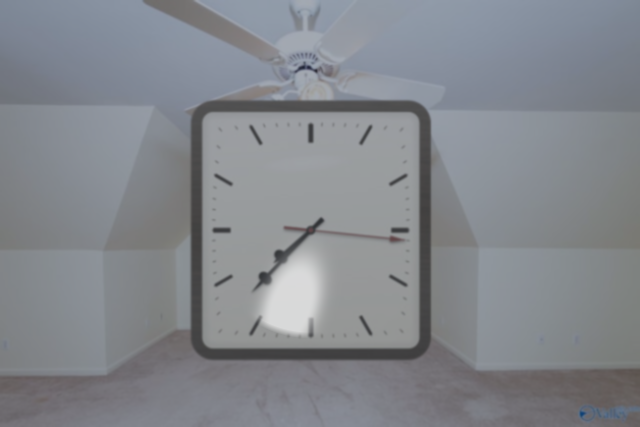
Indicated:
7.37.16
